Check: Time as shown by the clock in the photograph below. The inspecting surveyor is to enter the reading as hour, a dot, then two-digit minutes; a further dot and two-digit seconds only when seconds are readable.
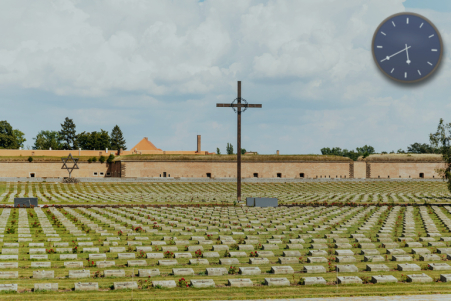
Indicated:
5.40
